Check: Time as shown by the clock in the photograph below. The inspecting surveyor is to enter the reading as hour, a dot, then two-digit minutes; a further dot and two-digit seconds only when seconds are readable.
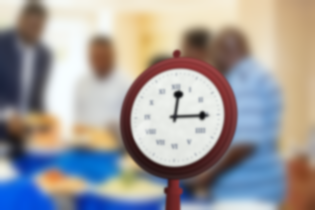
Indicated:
12.15
